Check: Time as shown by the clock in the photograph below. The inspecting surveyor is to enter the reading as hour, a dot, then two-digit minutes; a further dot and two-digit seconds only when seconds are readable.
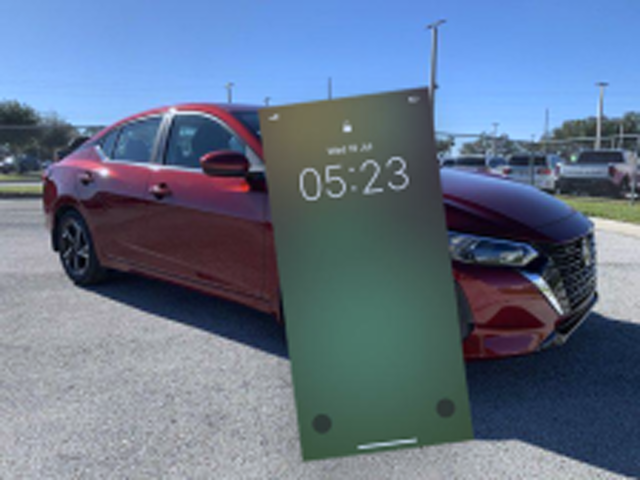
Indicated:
5.23
